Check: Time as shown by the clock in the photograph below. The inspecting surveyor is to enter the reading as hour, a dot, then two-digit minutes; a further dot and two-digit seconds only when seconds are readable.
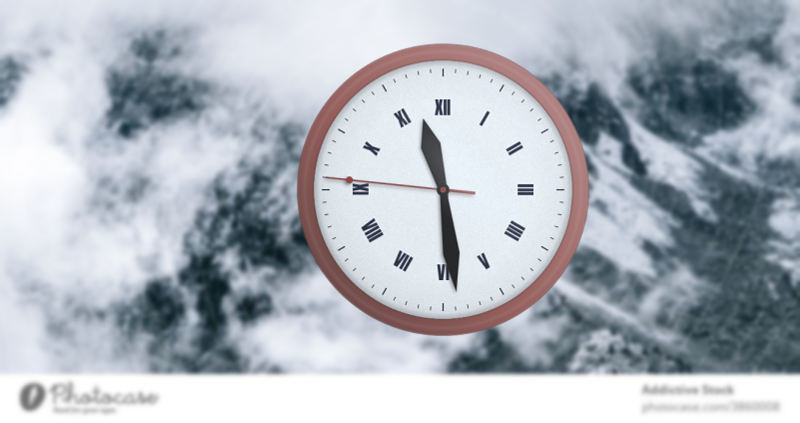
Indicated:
11.28.46
